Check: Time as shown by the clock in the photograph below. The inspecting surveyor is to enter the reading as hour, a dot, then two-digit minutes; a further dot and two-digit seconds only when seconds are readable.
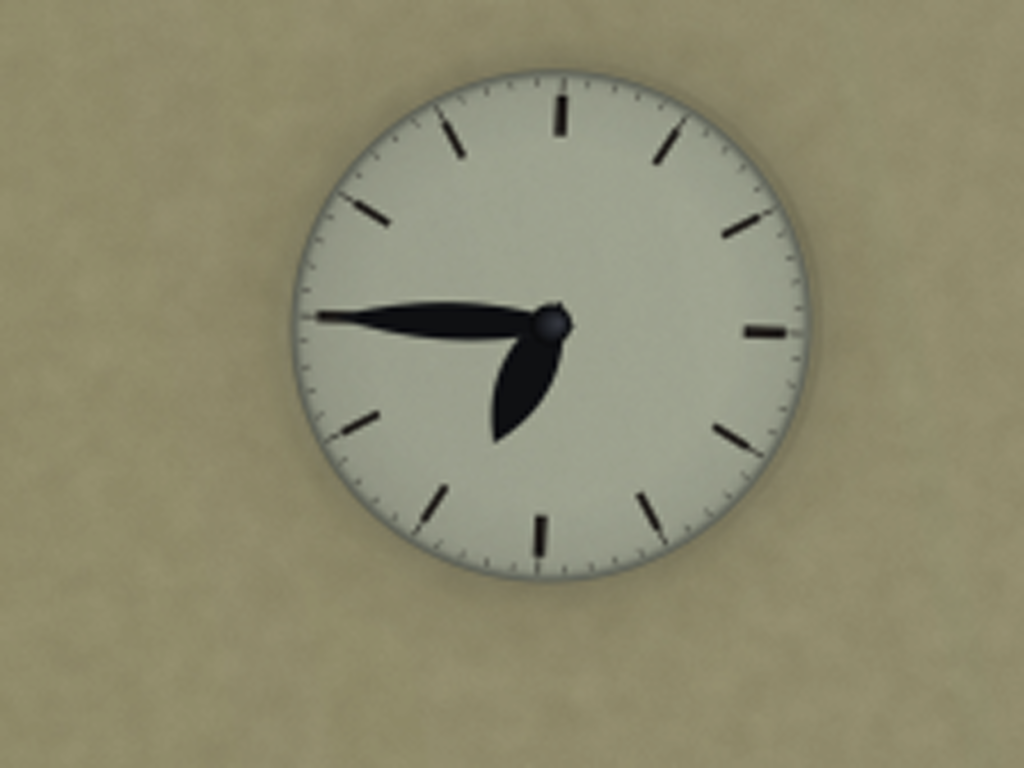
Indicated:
6.45
